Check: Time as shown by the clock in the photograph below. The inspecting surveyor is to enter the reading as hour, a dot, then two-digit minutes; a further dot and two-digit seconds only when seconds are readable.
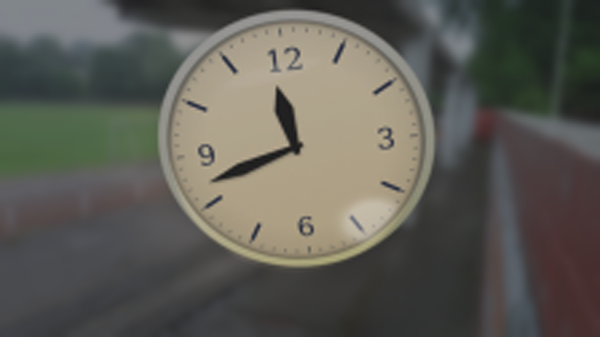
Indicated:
11.42
